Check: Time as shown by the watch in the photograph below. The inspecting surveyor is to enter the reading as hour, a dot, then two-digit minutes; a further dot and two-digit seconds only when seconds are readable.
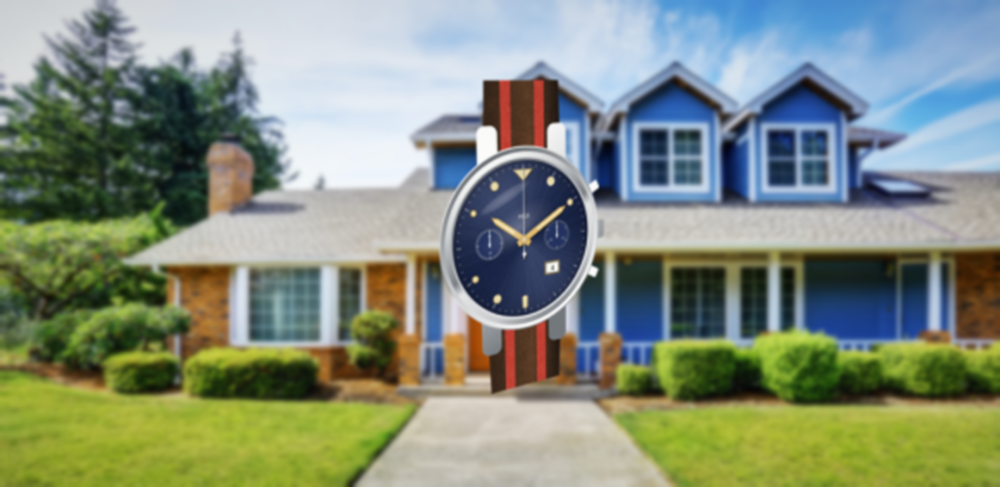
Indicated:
10.10
